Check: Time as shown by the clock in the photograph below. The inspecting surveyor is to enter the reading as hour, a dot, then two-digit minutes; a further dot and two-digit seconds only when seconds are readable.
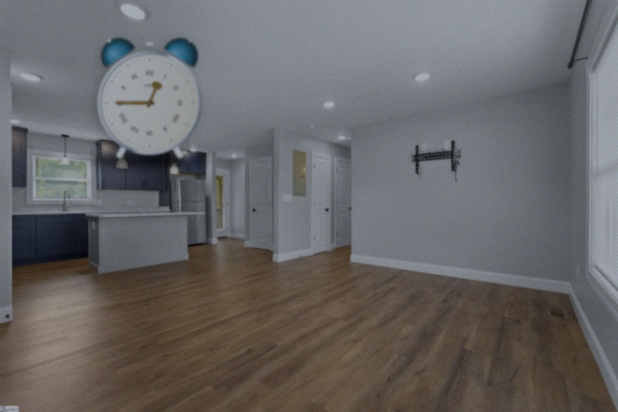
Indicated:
12.45
